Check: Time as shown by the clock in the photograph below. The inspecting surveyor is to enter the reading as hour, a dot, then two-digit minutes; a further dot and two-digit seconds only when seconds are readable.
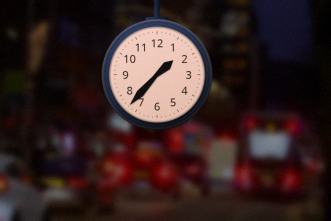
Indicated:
1.37
